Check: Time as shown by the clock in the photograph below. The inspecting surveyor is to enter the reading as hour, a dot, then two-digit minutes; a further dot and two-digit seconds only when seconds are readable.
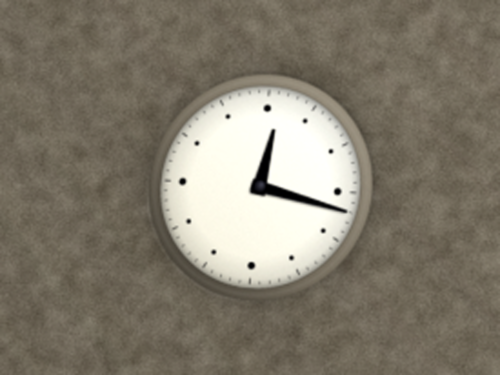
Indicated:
12.17
